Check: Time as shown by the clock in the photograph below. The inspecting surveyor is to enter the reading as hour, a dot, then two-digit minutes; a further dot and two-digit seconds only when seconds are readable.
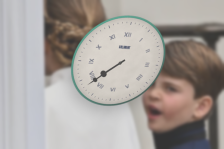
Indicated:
7.38
